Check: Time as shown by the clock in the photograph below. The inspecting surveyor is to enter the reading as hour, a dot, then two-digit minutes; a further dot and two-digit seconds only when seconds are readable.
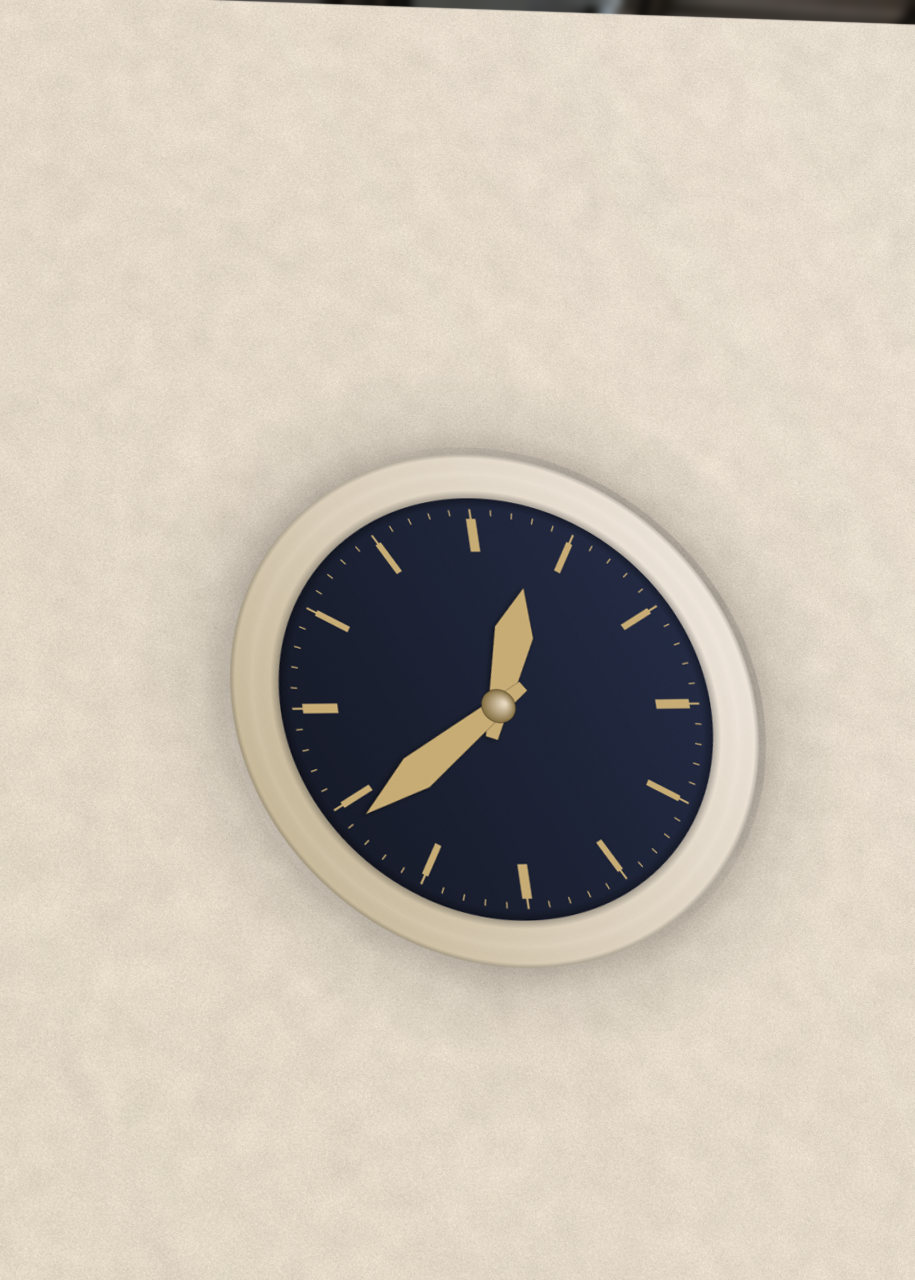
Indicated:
12.39
